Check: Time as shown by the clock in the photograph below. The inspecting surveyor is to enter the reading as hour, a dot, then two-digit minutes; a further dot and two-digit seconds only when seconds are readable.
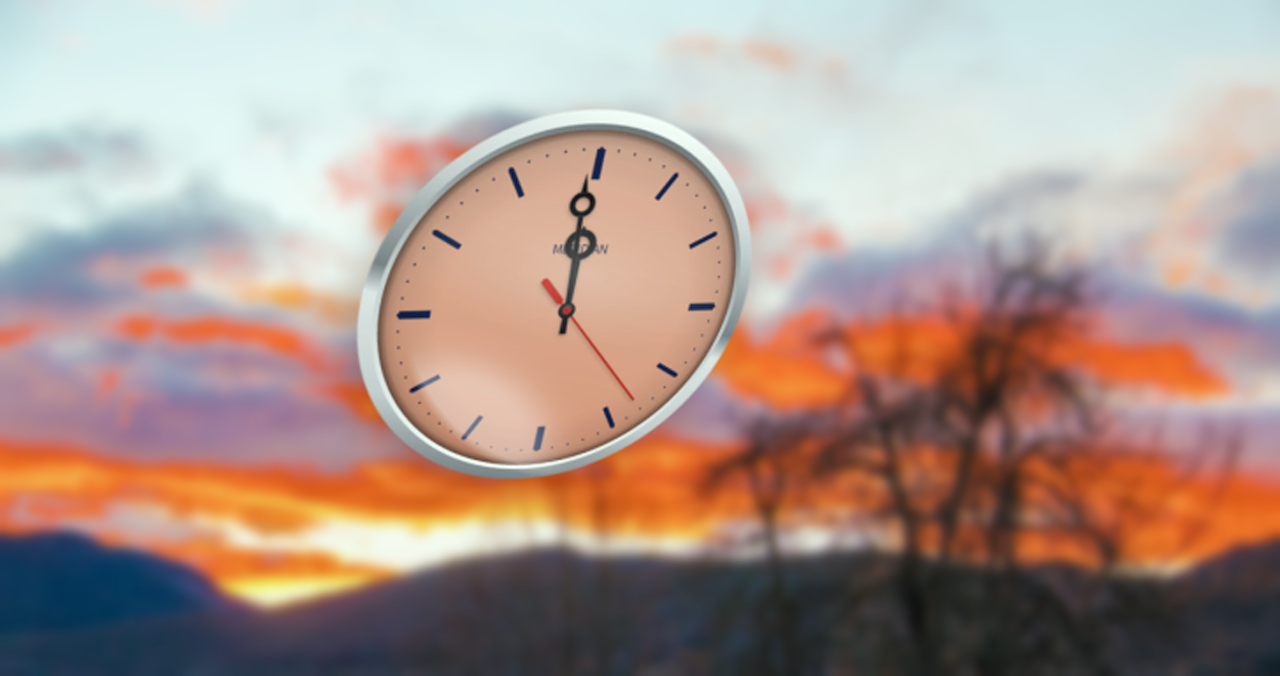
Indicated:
11.59.23
